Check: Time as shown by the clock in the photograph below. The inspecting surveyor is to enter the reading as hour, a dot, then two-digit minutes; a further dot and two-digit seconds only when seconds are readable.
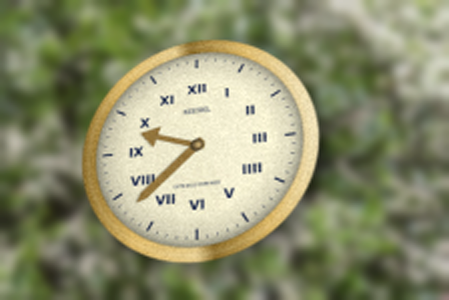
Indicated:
9.38
